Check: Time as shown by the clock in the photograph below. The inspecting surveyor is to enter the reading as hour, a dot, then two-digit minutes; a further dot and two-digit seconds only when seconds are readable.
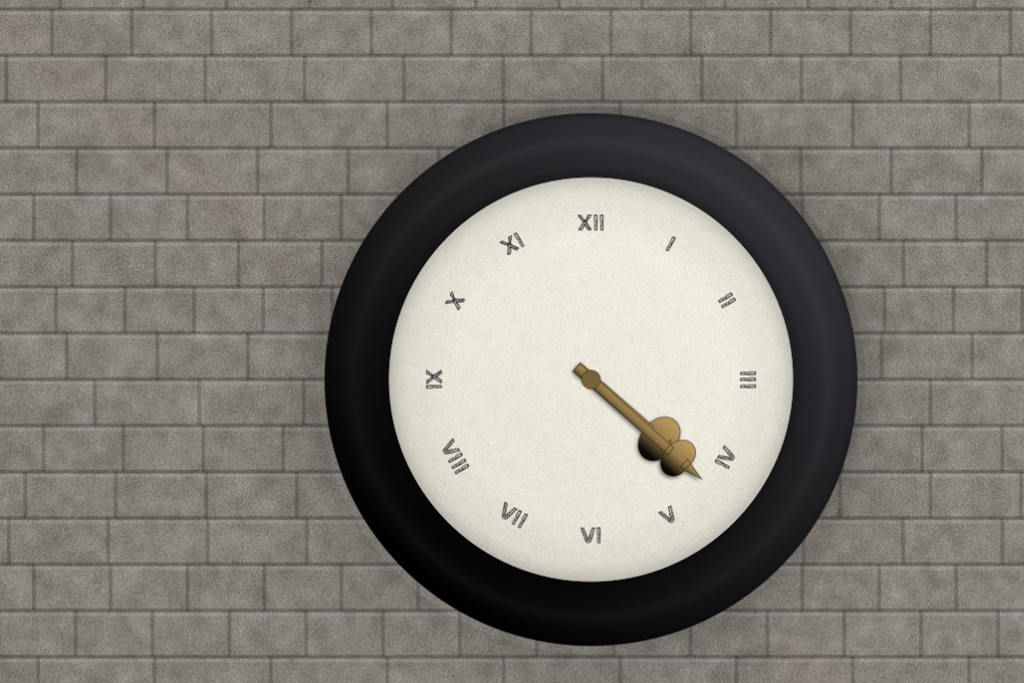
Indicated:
4.22
